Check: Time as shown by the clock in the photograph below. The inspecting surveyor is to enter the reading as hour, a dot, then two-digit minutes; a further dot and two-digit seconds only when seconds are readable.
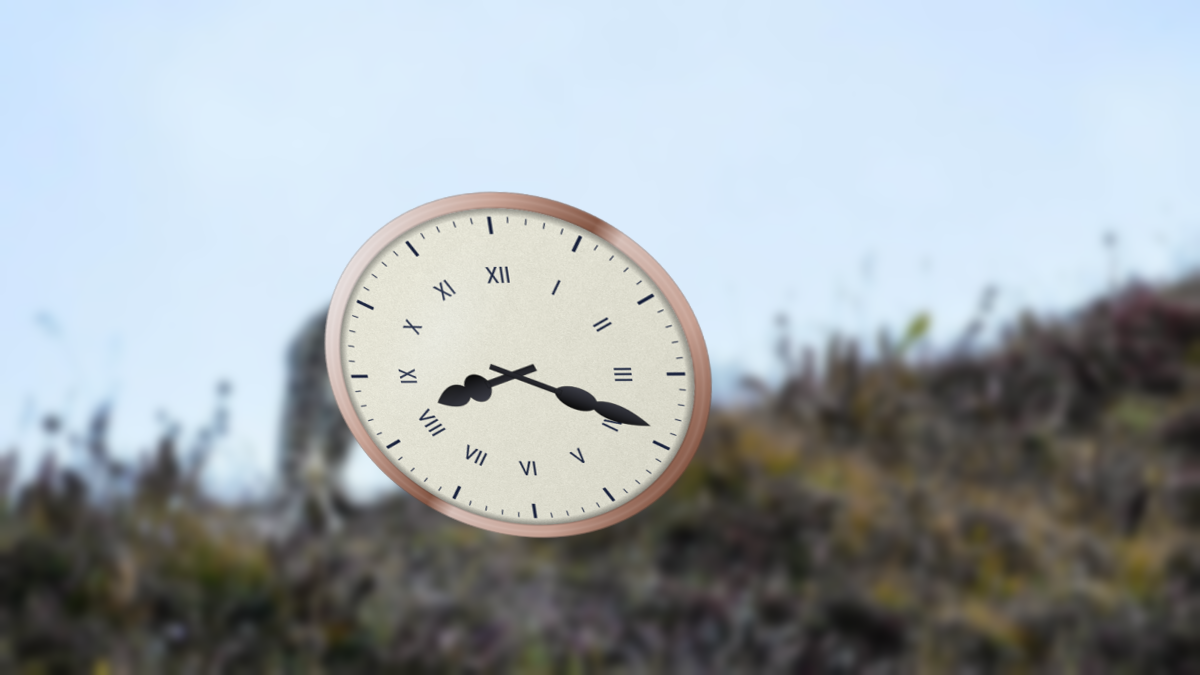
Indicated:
8.19
